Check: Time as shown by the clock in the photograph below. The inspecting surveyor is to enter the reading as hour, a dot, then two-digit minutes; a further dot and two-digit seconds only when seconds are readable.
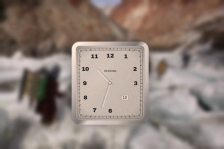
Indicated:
10.33
